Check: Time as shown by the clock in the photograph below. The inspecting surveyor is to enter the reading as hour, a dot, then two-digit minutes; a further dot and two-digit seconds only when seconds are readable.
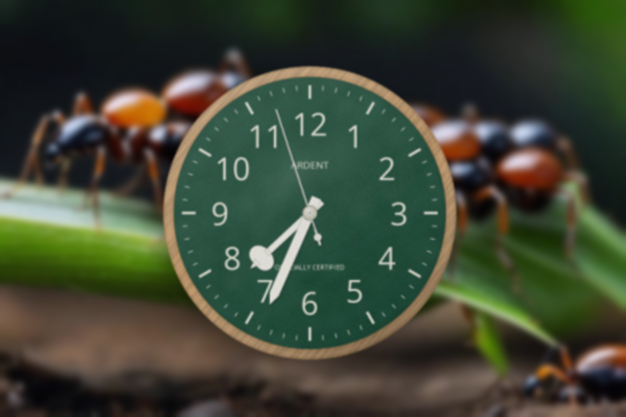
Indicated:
7.33.57
